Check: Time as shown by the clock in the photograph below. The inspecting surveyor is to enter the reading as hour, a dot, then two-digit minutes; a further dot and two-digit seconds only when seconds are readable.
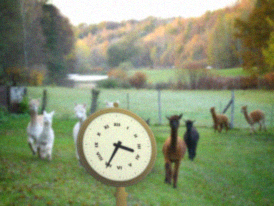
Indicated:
3.35
